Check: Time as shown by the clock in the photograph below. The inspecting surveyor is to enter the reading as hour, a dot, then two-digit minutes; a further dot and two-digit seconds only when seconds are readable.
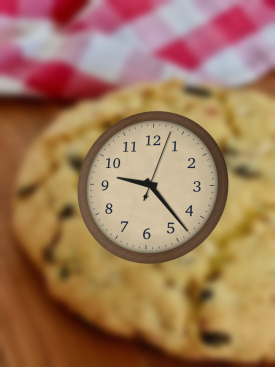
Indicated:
9.23.03
